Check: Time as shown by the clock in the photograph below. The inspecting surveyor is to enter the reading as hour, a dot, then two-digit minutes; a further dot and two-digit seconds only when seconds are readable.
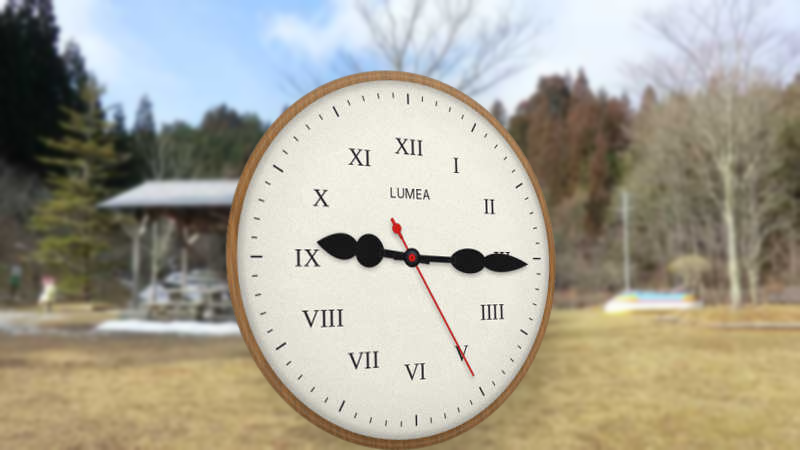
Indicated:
9.15.25
